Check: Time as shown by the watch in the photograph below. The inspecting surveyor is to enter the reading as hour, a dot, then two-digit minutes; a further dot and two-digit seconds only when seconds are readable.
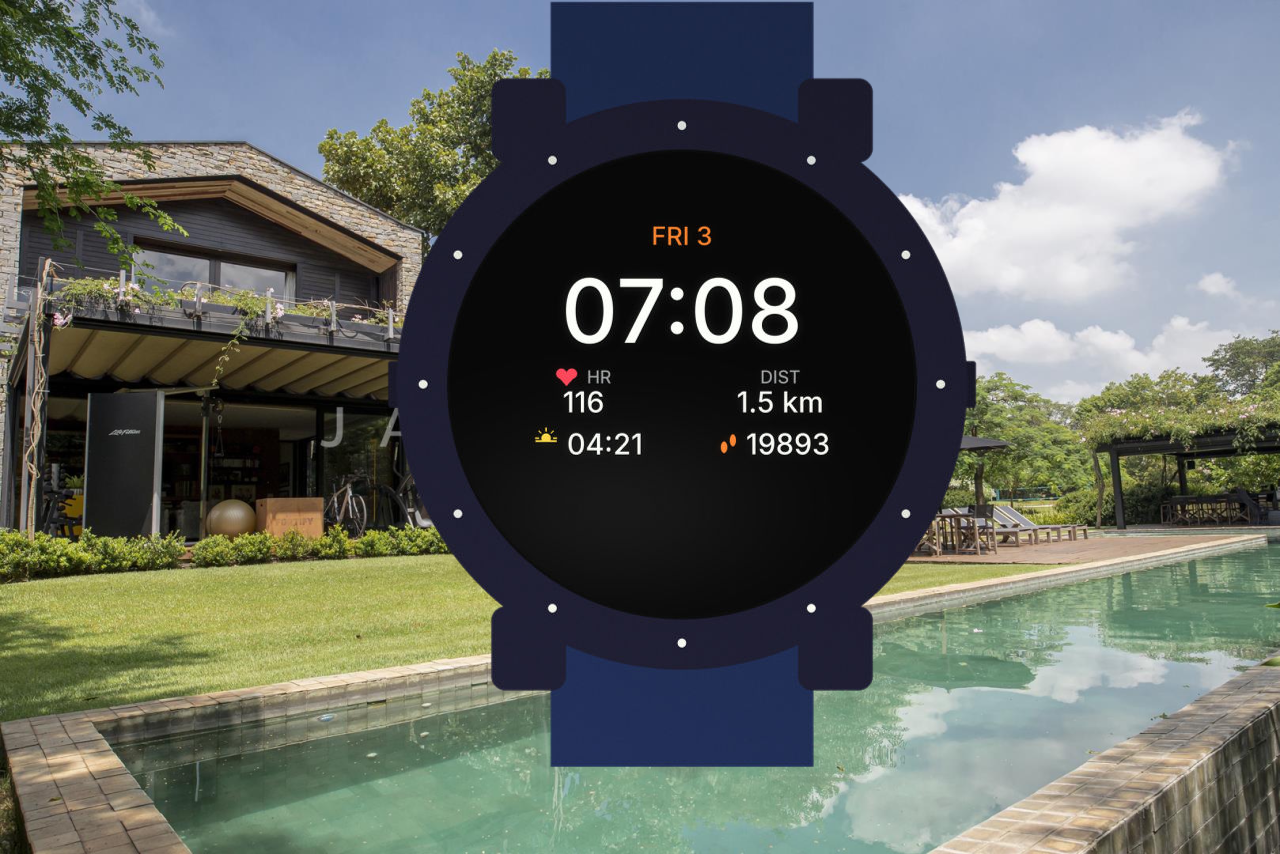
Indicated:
7.08
